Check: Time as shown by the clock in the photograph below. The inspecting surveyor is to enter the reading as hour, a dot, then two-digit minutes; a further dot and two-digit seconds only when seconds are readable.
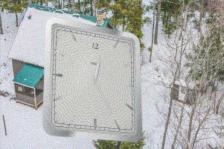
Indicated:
12.25
